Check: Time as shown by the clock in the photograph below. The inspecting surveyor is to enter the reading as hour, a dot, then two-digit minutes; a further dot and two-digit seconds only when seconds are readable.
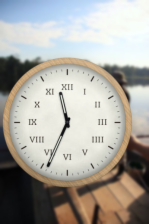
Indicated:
11.34
